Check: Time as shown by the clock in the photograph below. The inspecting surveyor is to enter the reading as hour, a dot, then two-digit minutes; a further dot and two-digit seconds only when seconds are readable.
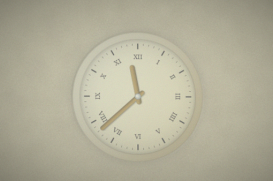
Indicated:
11.38
